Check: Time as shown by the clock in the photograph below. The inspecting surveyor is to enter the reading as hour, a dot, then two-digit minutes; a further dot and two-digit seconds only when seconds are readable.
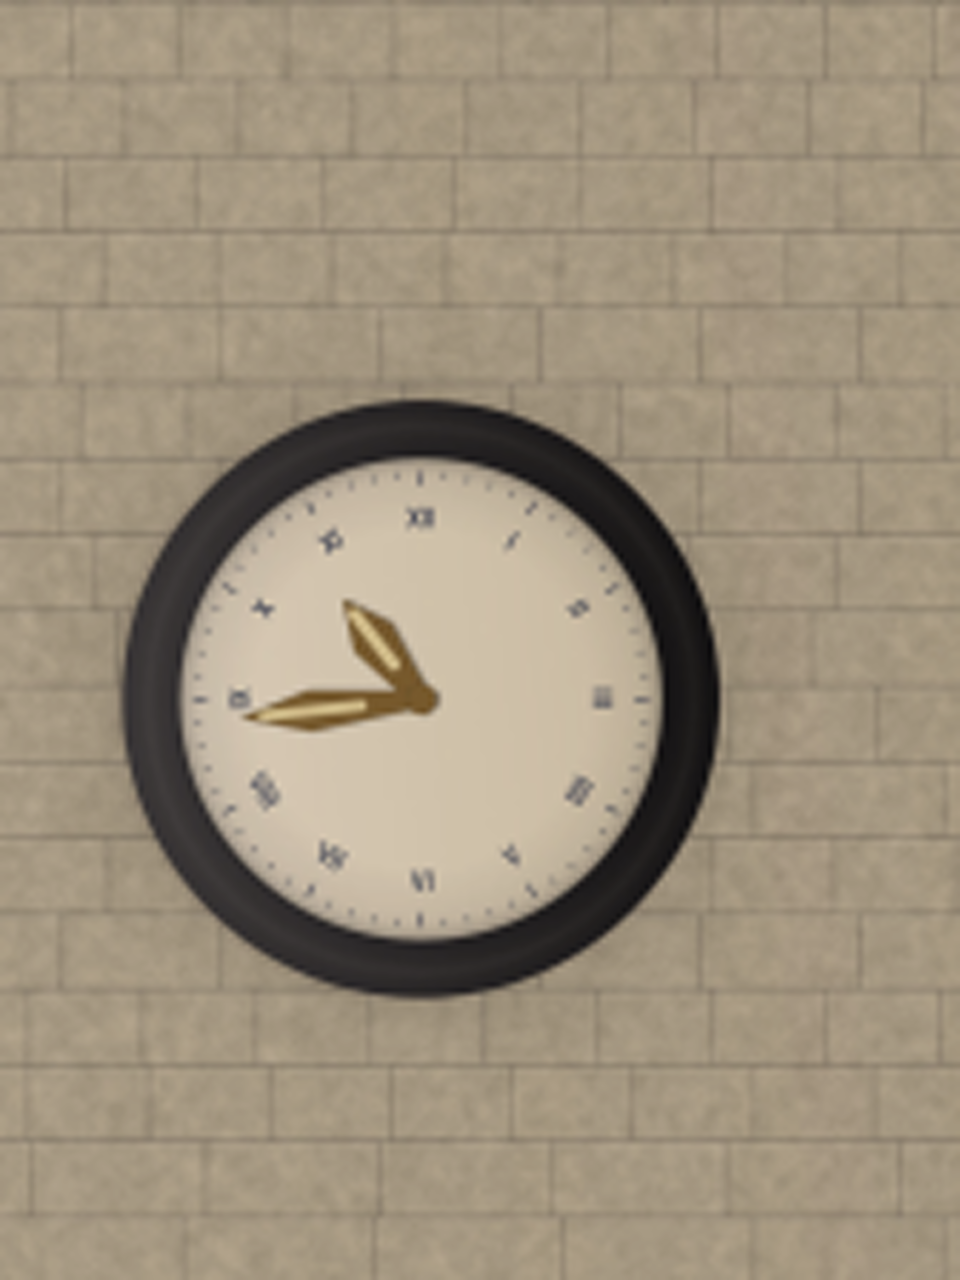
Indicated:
10.44
